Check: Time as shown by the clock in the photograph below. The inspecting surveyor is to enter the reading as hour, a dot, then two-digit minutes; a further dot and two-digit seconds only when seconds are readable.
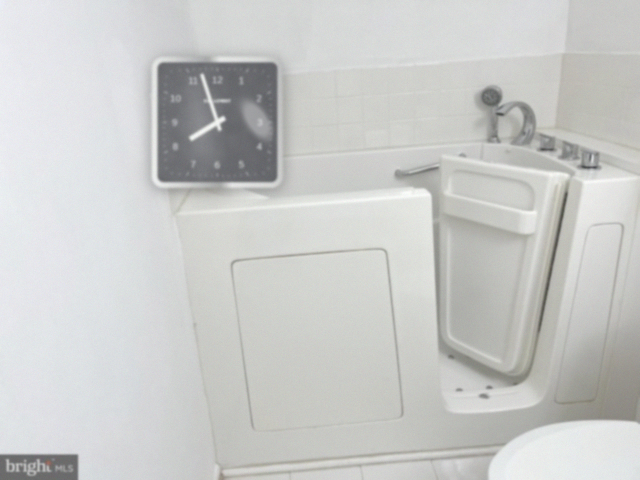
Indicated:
7.57
